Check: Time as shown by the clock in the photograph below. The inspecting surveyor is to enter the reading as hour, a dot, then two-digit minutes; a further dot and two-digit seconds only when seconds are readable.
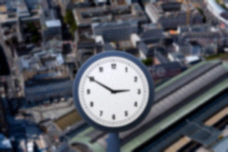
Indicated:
2.50
